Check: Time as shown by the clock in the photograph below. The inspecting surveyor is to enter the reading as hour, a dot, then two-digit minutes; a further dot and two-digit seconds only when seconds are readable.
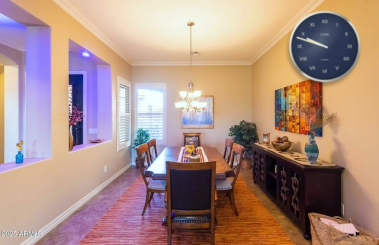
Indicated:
9.48
